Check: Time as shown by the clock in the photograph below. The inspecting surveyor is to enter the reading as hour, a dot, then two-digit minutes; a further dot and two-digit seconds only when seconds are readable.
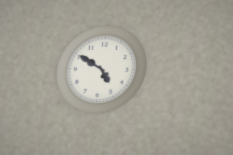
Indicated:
4.50
